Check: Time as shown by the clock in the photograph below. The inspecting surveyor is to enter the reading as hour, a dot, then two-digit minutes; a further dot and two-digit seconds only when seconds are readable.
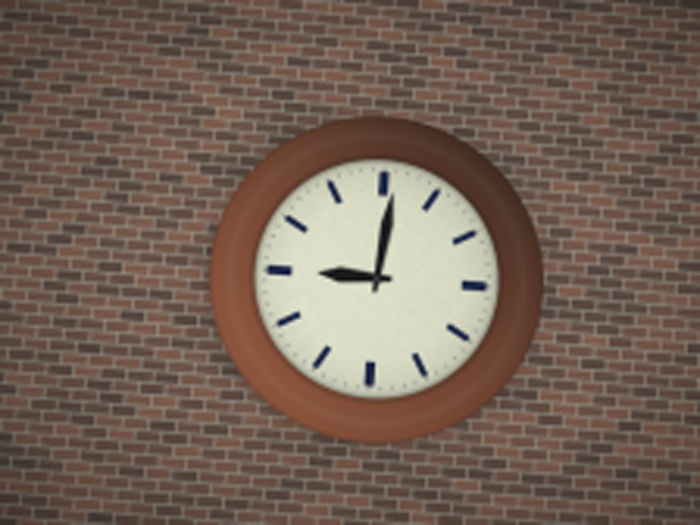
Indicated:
9.01
